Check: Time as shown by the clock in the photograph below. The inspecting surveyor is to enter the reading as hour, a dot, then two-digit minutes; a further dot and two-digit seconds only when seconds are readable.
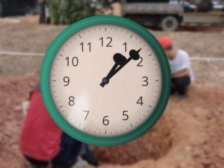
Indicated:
1.08
